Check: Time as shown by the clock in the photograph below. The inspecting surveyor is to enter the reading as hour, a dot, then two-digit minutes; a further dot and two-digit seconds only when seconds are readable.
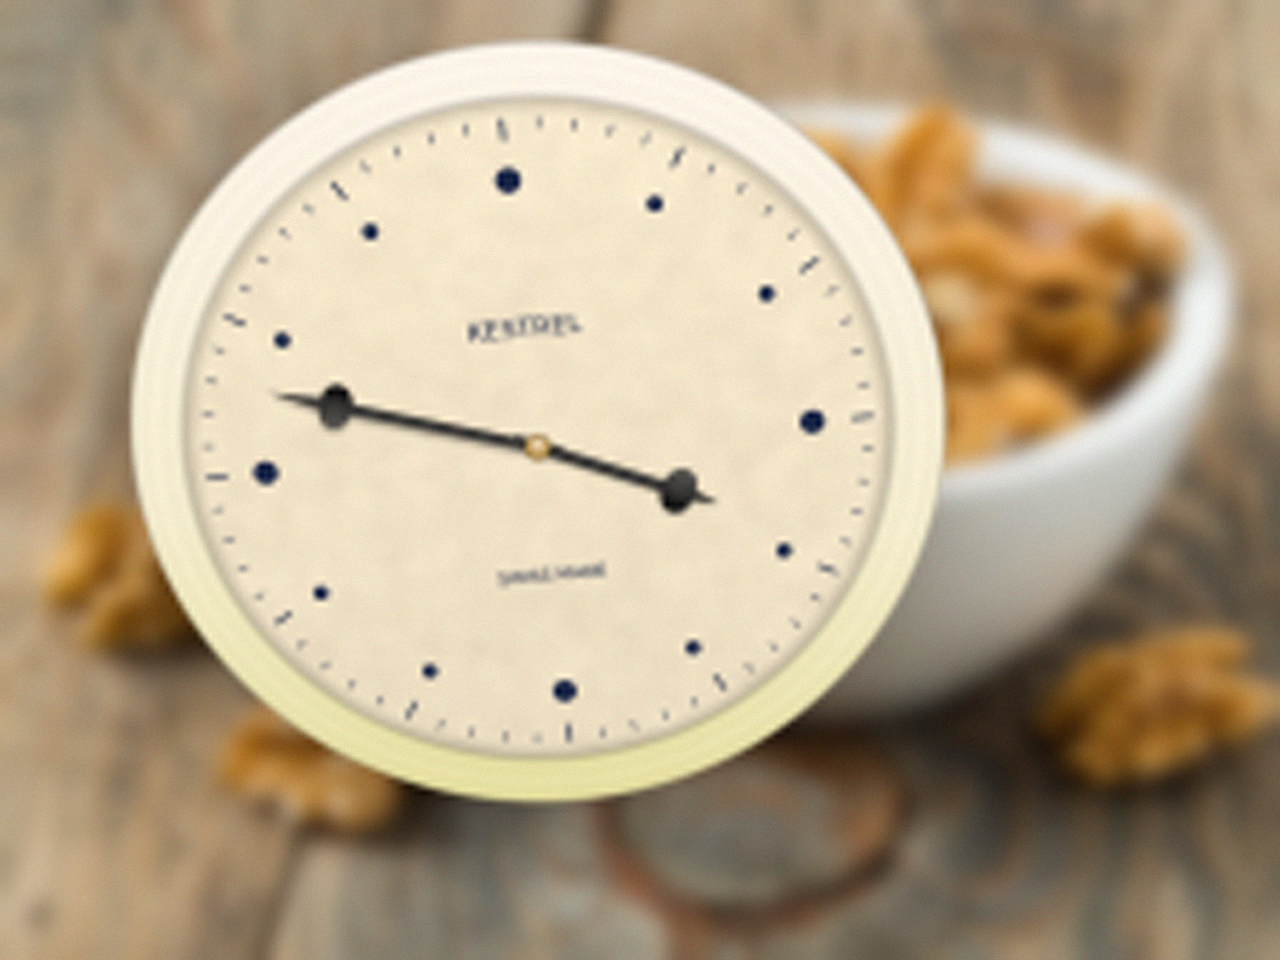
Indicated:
3.48
